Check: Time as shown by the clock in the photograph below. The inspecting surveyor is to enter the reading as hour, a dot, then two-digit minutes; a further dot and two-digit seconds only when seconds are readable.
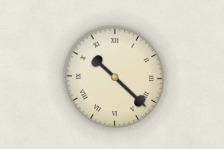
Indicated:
10.22
